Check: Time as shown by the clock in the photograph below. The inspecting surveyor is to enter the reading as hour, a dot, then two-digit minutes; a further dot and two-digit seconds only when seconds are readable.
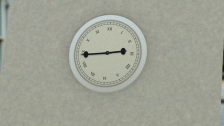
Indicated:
2.44
